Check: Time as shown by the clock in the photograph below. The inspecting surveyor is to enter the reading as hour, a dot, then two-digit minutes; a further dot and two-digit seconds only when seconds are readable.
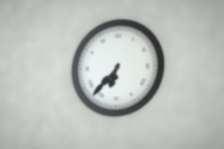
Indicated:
6.37
